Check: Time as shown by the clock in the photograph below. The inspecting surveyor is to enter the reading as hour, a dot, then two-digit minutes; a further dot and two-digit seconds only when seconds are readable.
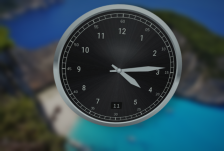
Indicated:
4.14
